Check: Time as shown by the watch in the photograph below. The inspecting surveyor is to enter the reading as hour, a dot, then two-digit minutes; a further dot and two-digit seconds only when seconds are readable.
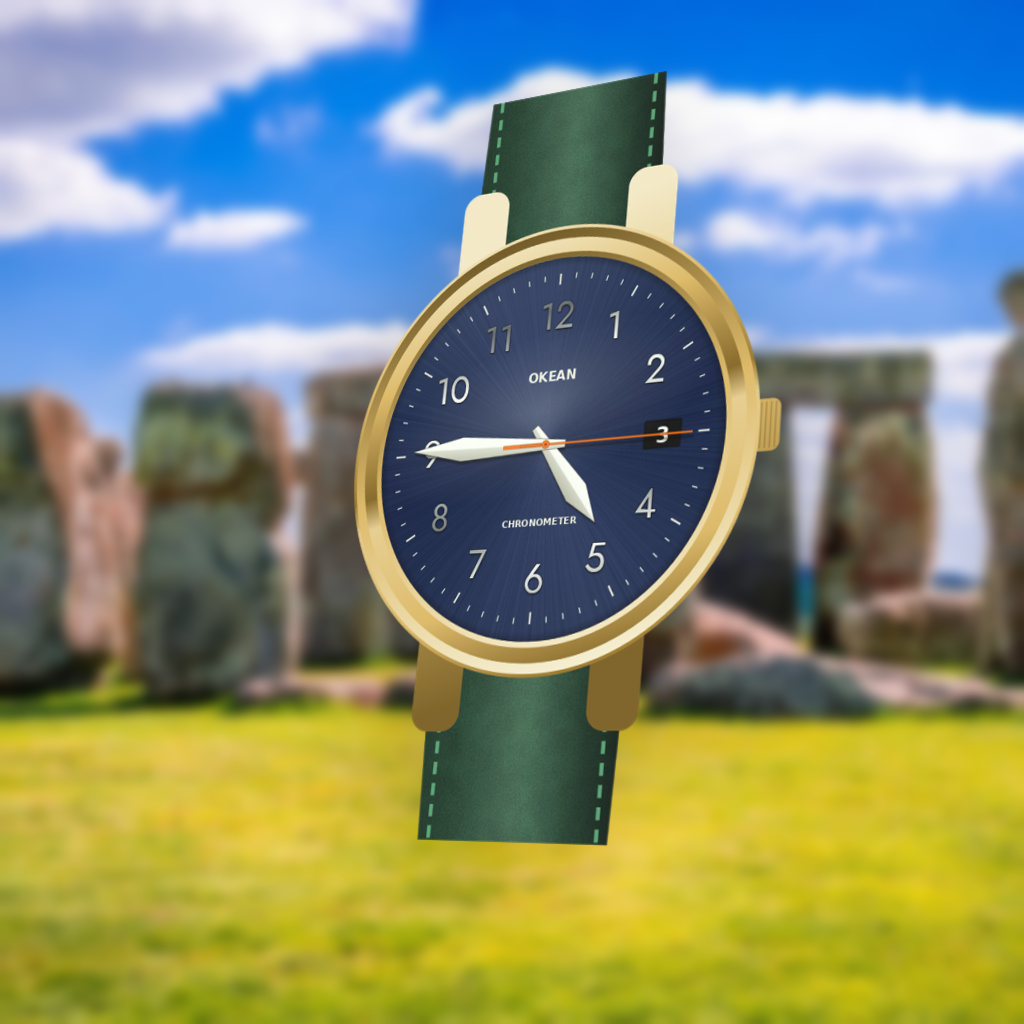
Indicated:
4.45.15
